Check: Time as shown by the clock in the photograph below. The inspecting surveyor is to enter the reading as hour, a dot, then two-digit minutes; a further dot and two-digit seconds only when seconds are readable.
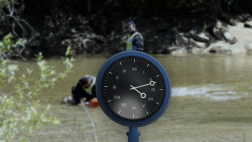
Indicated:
4.12
